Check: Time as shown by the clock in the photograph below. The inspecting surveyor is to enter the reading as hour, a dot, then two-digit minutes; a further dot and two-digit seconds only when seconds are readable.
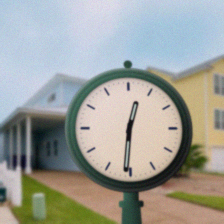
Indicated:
12.31
